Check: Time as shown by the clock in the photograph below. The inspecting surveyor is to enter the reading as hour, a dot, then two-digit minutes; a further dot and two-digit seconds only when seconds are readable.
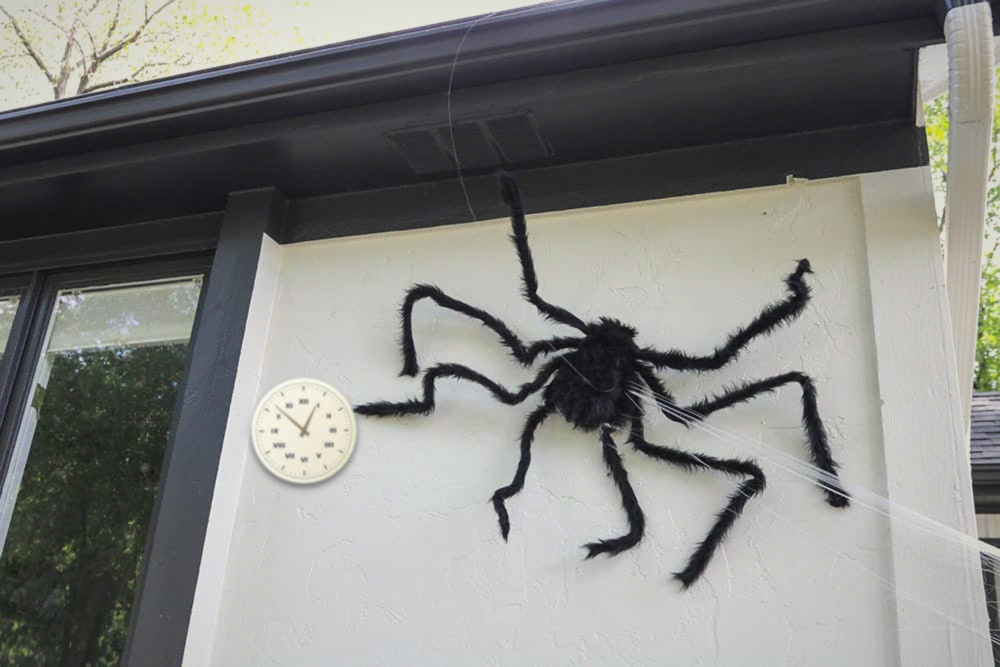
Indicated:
12.52
